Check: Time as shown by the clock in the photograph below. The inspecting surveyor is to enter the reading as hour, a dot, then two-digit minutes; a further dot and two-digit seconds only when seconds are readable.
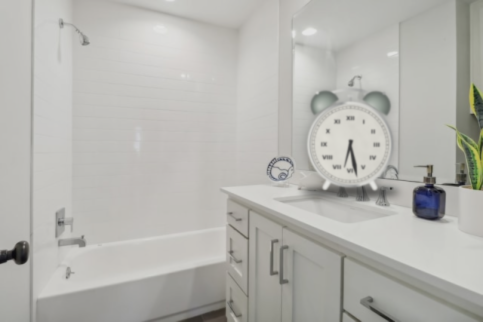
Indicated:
6.28
